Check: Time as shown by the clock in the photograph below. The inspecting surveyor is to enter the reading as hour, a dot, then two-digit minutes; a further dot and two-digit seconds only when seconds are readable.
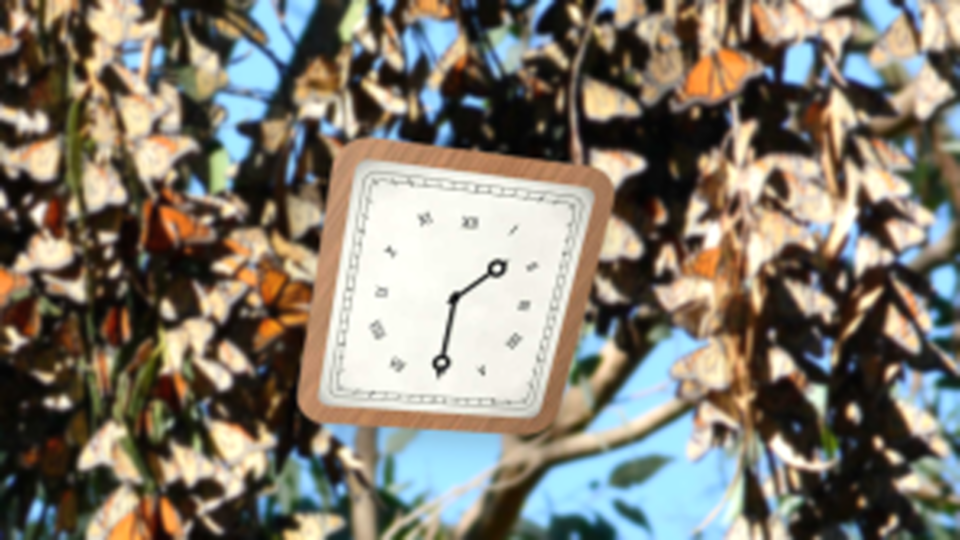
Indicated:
1.30
